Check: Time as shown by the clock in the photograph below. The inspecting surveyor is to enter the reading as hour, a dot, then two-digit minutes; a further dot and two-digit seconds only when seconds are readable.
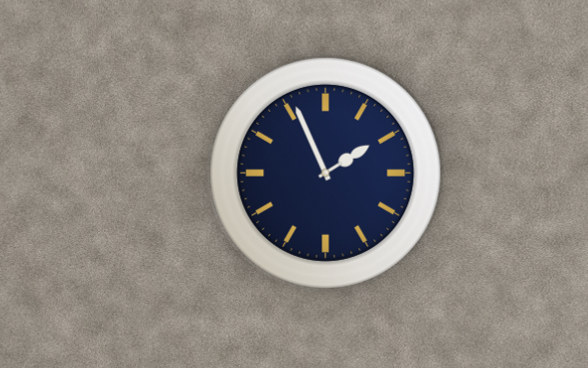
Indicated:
1.56
